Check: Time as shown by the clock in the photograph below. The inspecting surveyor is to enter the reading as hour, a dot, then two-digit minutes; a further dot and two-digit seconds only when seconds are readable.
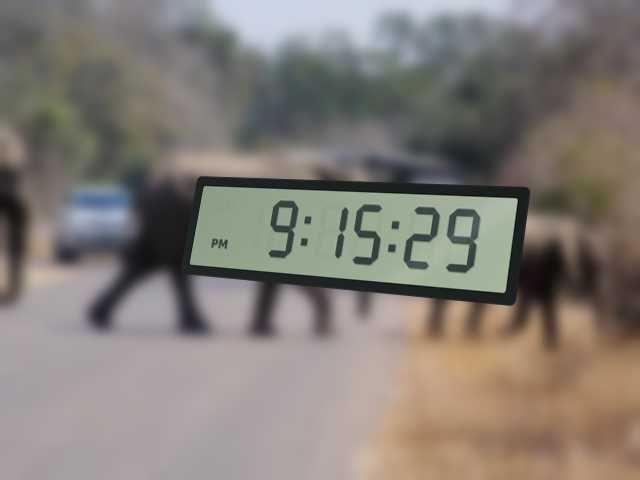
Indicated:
9.15.29
